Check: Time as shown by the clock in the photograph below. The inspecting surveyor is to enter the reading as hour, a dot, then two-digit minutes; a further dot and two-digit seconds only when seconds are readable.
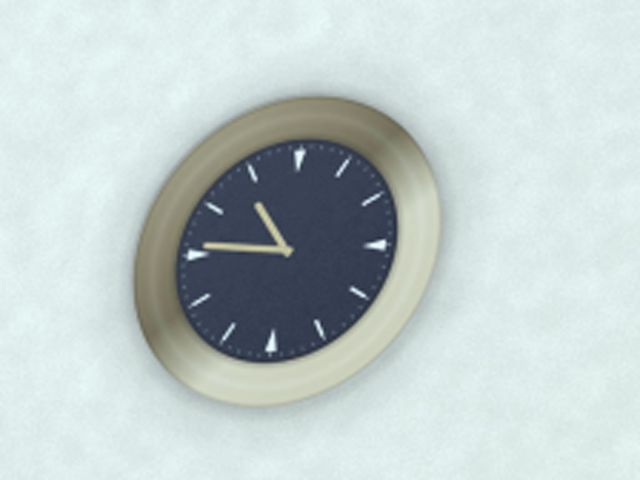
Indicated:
10.46
